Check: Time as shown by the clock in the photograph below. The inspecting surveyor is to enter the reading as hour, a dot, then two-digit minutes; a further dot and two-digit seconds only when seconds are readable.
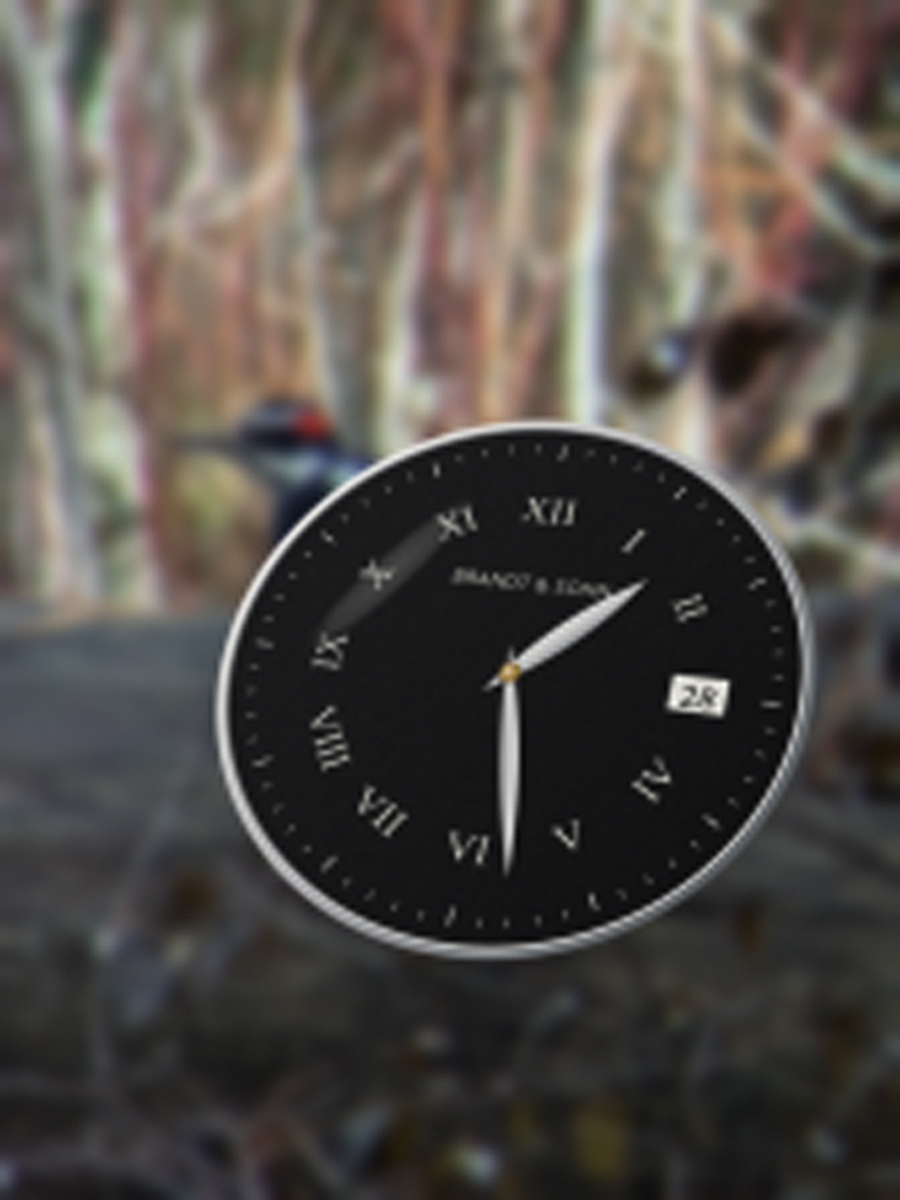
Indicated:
1.28
